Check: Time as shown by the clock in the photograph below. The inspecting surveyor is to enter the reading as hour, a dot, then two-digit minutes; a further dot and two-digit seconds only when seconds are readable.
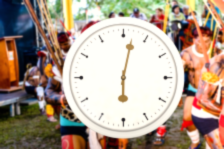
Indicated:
6.02
